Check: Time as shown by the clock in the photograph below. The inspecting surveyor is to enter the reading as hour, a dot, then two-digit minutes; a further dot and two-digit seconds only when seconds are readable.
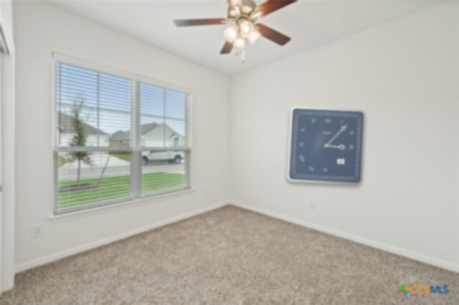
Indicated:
3.07
